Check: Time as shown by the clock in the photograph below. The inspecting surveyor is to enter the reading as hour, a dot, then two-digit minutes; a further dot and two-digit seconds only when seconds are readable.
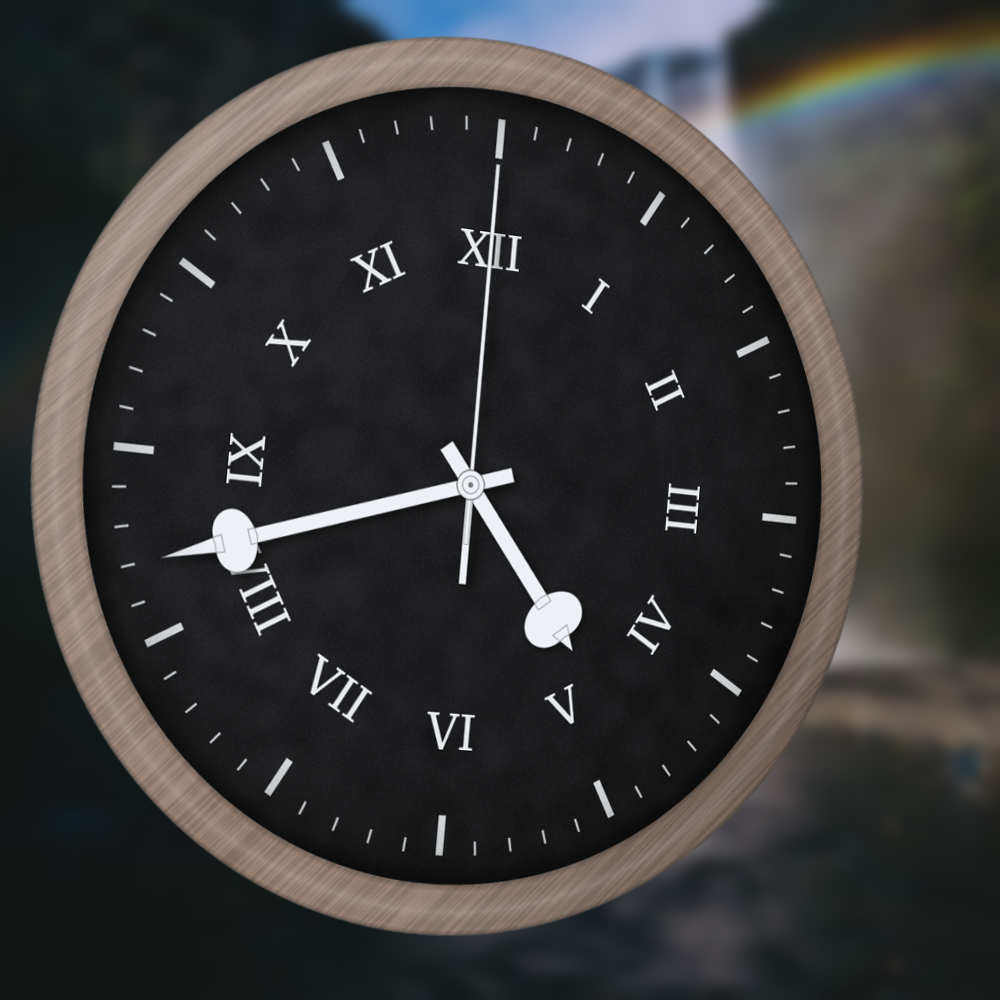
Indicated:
4.42.00
